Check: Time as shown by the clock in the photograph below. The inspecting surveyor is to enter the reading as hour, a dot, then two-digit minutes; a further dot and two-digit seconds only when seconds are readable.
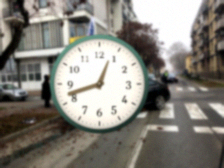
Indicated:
12.42
